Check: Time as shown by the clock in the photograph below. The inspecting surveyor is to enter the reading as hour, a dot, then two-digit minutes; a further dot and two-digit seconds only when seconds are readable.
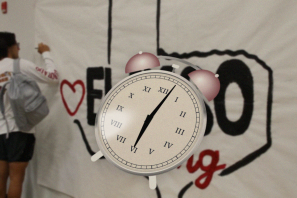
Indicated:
6.02
